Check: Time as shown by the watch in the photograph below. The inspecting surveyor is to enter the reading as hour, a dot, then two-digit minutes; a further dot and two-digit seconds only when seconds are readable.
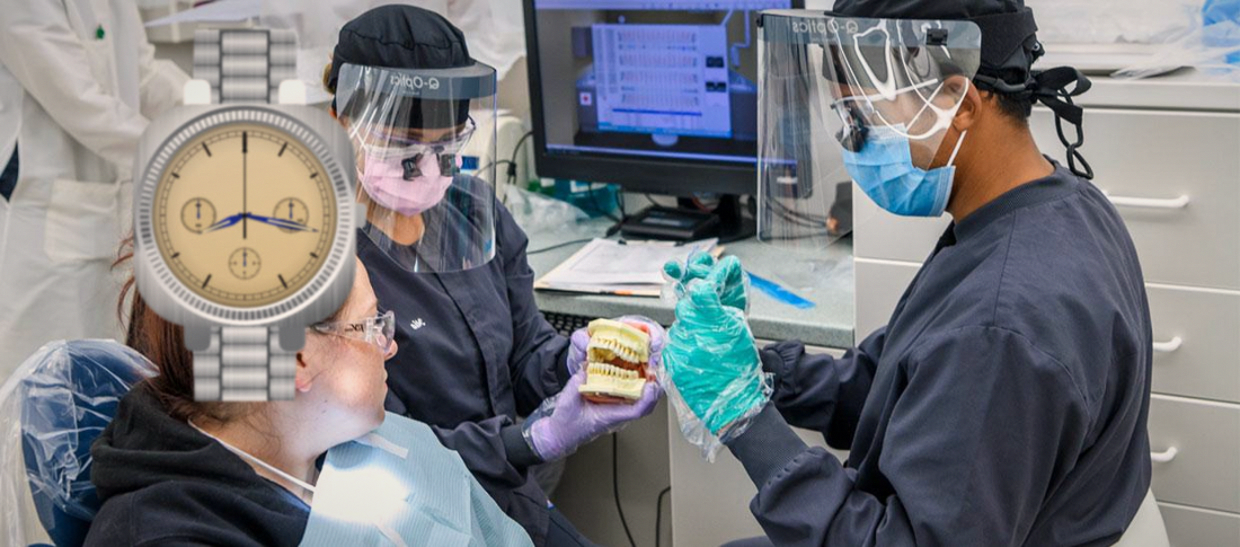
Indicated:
8.17
